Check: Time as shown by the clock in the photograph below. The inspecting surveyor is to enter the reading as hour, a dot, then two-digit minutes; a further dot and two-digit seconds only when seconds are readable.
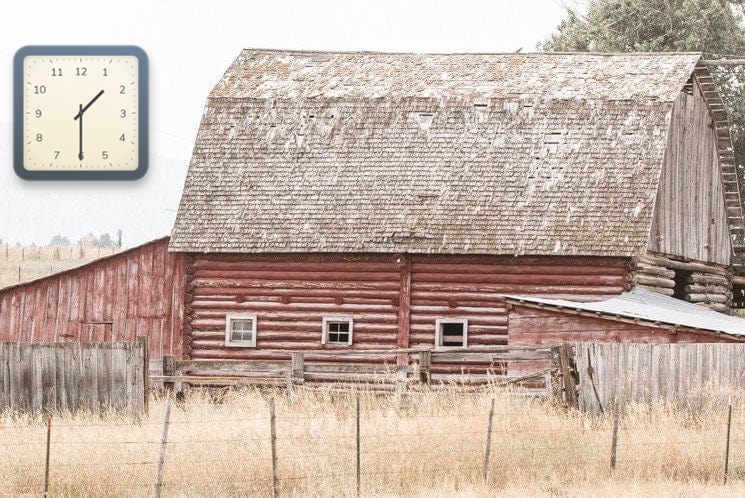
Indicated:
1.30
